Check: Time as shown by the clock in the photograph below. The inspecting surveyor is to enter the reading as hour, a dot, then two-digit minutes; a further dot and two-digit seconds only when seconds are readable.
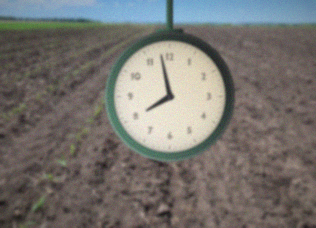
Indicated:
7.58
